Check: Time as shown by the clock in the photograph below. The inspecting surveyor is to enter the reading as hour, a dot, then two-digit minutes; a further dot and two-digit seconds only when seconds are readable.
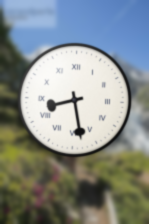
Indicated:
8.28
